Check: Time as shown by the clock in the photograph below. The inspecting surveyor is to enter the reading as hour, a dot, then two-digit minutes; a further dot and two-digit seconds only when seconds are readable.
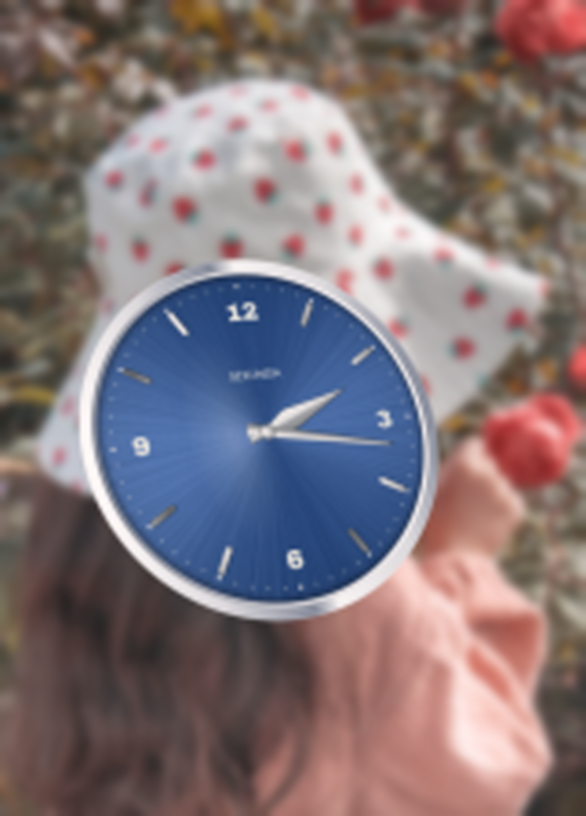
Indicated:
2.17
